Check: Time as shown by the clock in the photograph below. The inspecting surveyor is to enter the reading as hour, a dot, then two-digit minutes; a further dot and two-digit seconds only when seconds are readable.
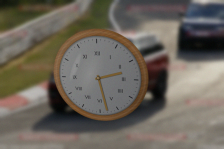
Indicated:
2.28
